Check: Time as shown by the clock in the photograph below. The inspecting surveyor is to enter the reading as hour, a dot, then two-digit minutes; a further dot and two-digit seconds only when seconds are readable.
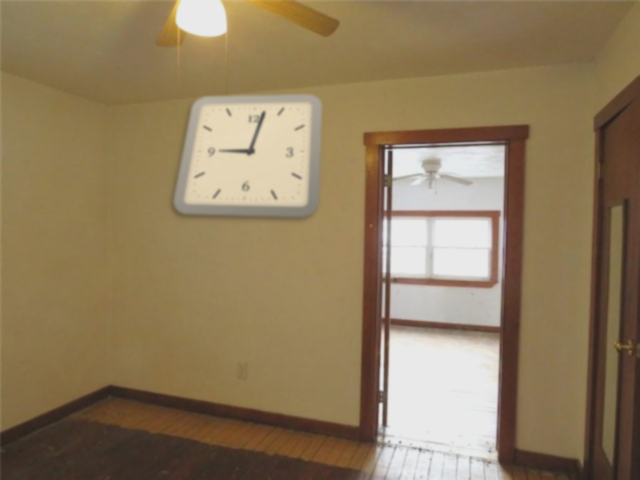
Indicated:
9.02
